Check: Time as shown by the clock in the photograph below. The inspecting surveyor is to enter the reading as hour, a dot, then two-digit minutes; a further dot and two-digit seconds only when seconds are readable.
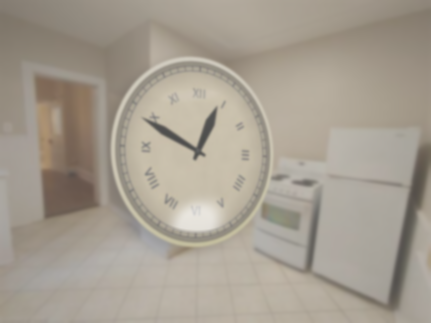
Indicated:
12.49
